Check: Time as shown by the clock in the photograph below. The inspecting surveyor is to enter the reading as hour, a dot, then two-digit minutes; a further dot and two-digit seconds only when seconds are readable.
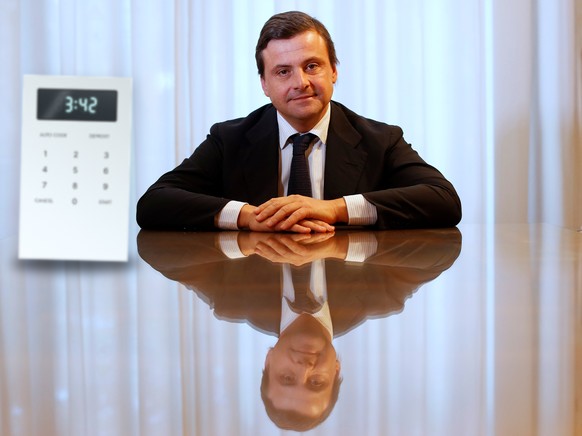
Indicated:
3.42
